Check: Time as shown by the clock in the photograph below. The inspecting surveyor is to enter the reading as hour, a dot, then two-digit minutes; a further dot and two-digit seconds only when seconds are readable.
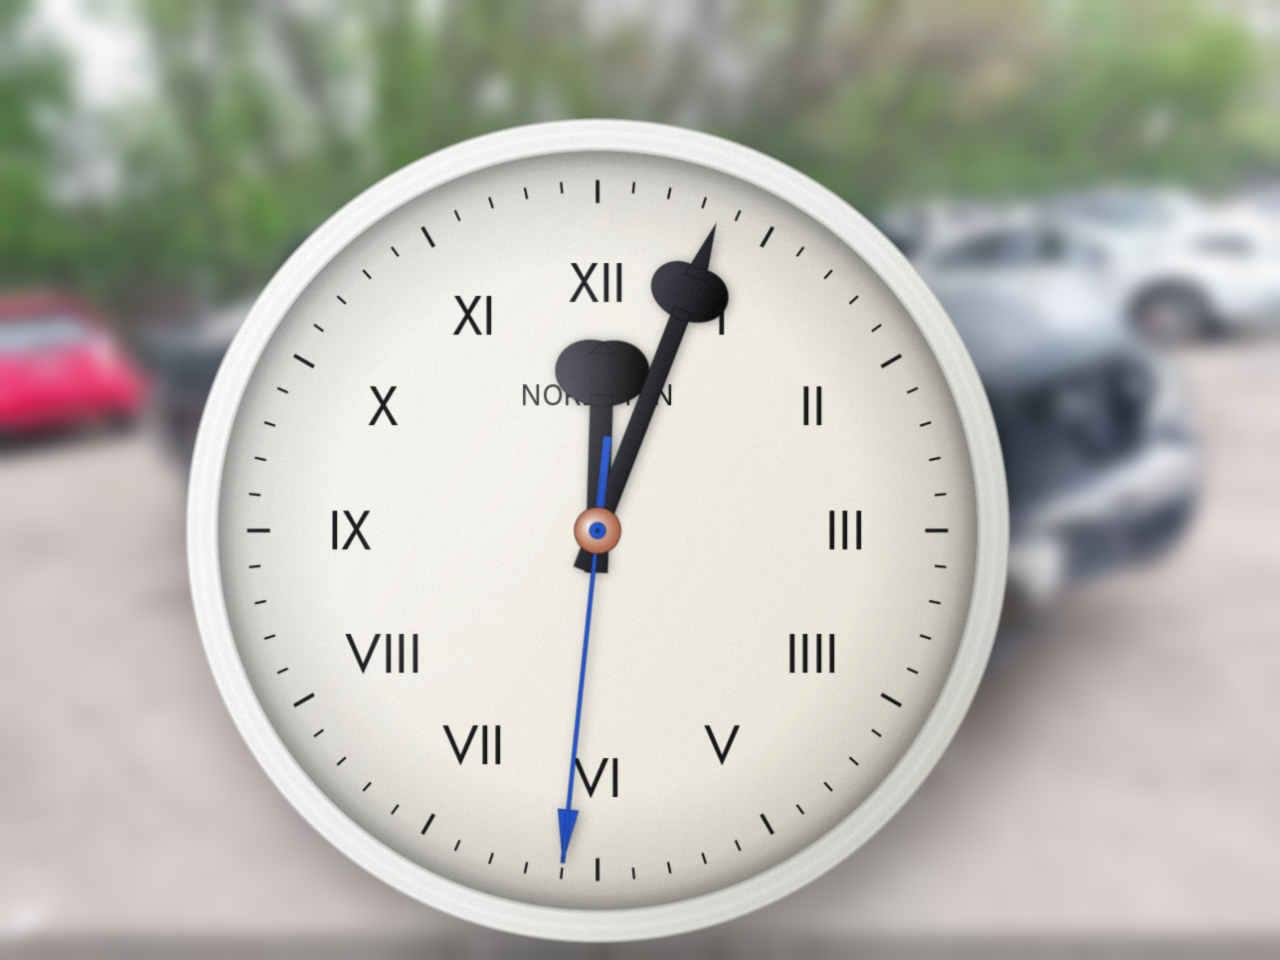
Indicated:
12.03.31
